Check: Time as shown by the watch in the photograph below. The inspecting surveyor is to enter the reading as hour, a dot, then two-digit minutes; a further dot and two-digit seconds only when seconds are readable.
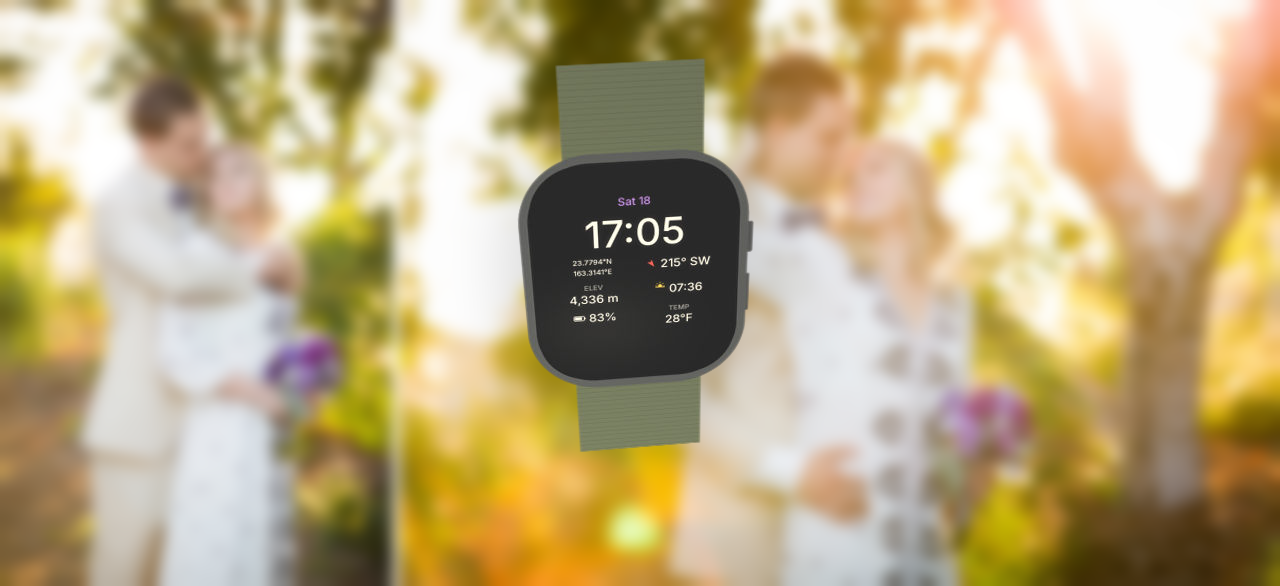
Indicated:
17.05
